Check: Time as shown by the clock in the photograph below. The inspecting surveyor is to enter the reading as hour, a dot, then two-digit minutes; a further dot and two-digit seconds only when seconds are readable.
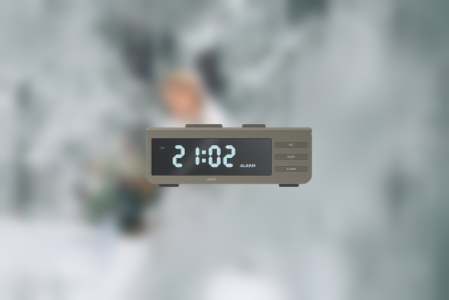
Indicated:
21.02
